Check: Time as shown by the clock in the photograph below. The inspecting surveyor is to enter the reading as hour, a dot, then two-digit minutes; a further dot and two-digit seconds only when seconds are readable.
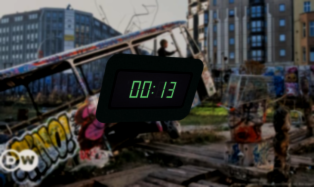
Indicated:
0.13
